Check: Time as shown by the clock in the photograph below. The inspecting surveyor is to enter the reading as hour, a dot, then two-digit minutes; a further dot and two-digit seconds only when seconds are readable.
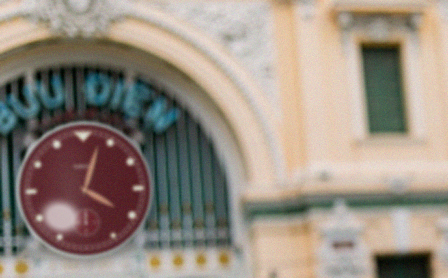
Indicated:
4.03
